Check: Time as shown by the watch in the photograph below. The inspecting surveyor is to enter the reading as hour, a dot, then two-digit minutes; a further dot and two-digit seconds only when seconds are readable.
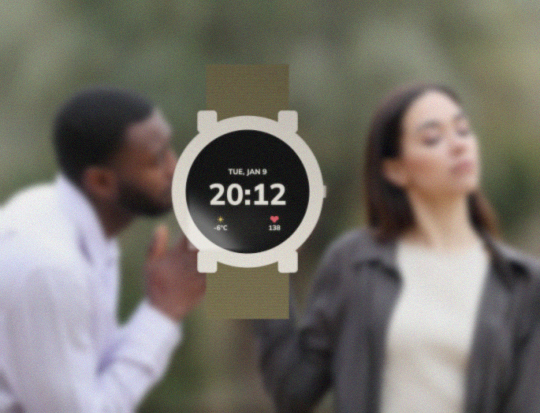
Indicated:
20.12
